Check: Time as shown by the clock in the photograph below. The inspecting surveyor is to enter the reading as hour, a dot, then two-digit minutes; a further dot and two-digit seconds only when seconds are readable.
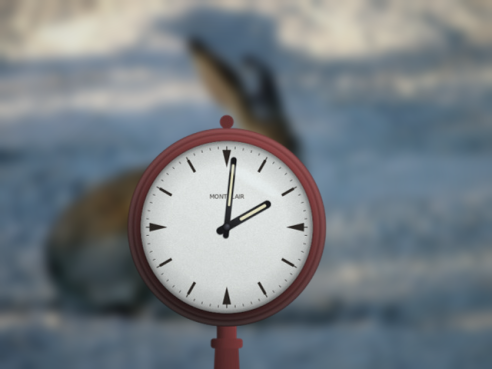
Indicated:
2.01
